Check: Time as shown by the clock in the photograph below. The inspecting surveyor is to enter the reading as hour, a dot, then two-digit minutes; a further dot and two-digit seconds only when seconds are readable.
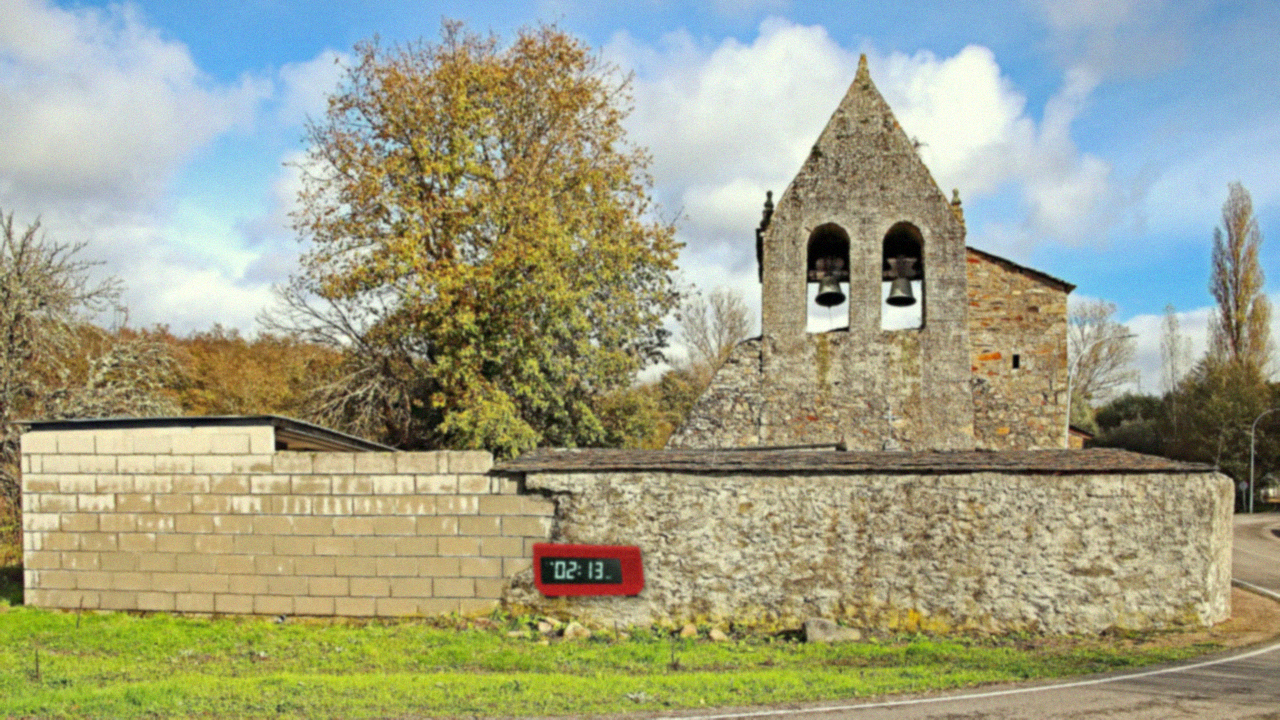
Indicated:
2.13
